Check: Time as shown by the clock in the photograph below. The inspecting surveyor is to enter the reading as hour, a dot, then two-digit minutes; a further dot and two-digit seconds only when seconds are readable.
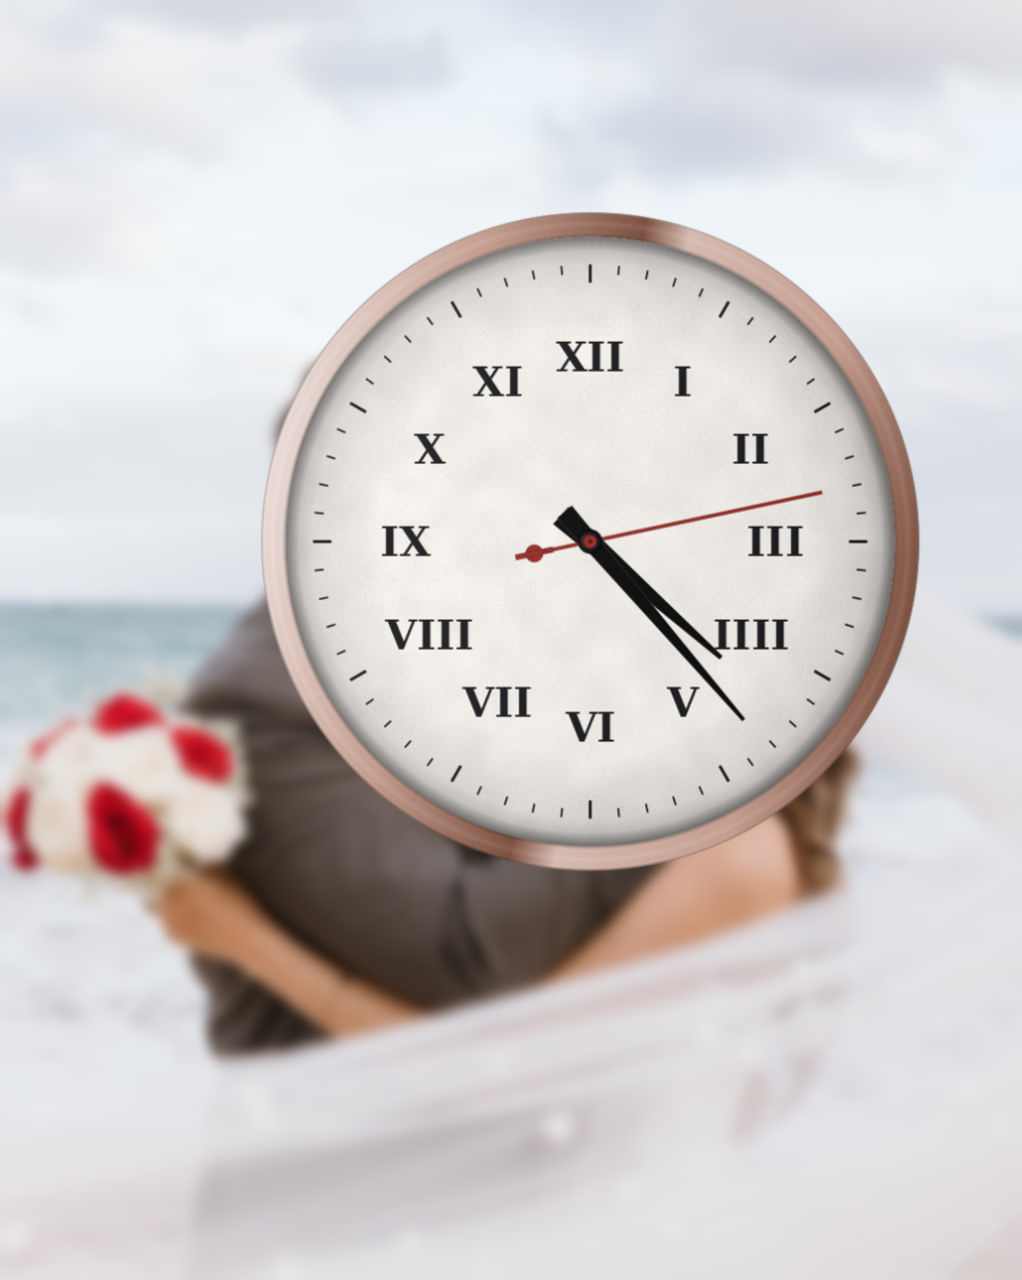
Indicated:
4.23.13
